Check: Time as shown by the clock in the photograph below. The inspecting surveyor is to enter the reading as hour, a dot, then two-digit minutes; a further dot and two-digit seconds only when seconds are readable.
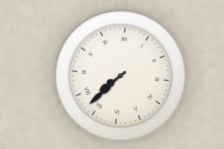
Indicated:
7.37
